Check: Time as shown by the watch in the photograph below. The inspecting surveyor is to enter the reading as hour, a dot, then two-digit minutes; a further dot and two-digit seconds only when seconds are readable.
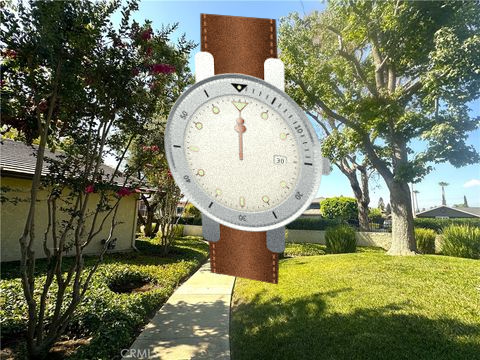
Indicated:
12.00
